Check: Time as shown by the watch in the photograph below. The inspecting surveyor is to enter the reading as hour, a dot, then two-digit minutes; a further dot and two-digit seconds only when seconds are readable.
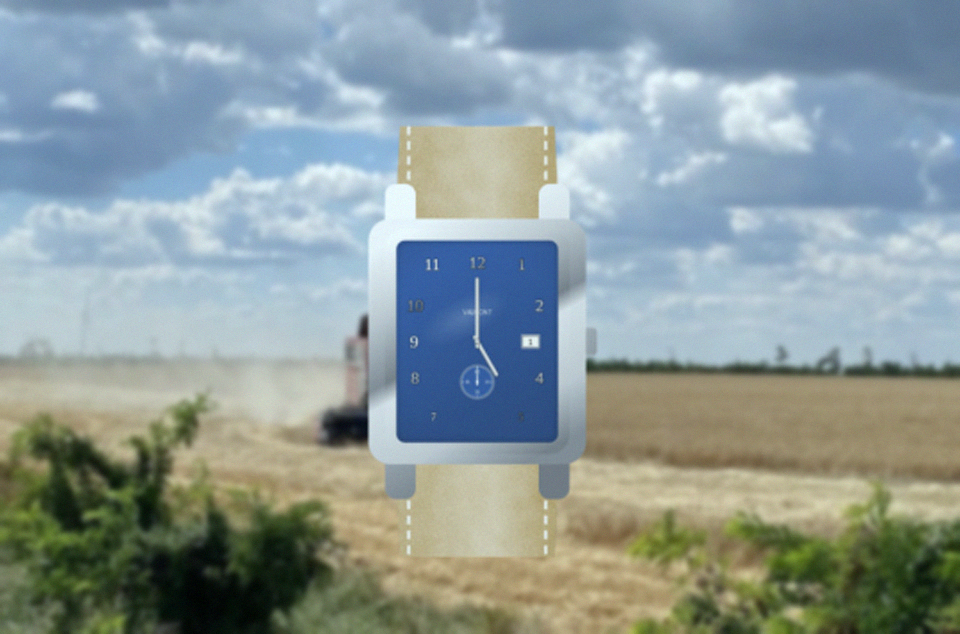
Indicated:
5.00
